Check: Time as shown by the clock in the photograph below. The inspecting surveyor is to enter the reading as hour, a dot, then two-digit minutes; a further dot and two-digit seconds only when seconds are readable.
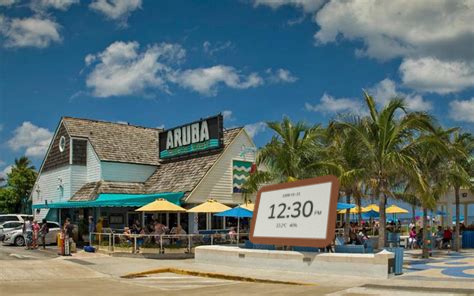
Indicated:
12.30
